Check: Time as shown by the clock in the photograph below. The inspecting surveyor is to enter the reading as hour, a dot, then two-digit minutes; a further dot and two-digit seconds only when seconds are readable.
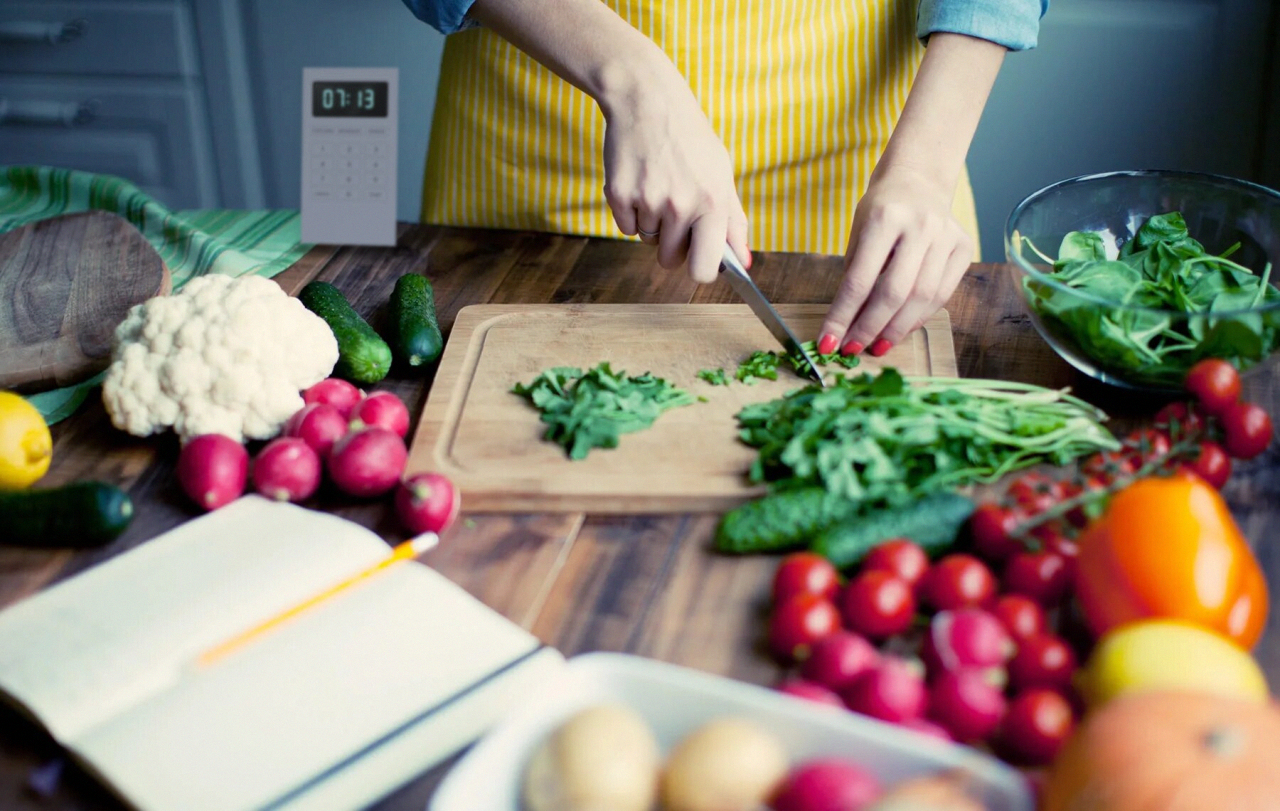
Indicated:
7.13
